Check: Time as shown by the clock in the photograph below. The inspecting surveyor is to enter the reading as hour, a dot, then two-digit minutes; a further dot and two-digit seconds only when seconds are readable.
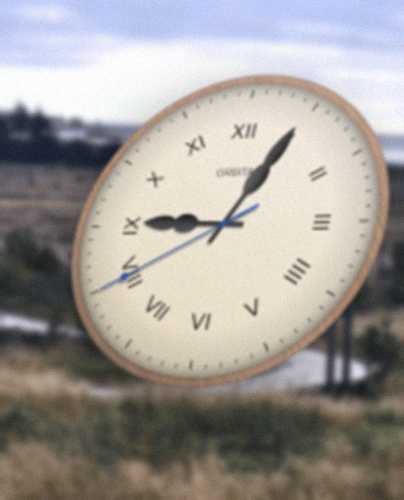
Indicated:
9.04.40
